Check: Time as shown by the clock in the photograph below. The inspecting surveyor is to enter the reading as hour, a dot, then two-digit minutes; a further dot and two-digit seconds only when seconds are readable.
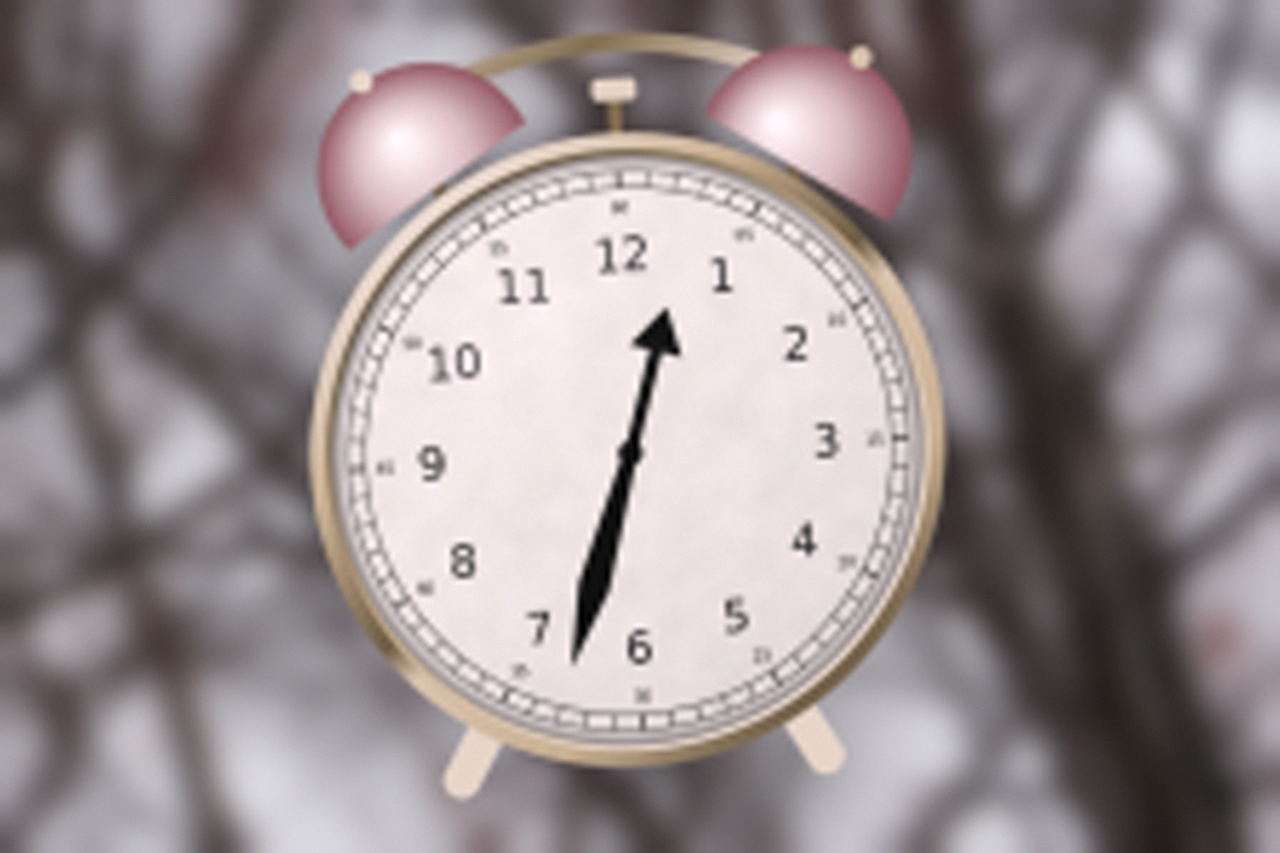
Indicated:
12.33
